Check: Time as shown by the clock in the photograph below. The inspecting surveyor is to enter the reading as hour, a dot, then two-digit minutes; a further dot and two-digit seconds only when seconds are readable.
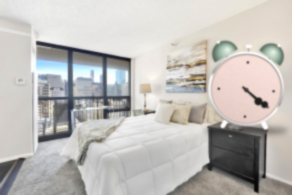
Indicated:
4.21
